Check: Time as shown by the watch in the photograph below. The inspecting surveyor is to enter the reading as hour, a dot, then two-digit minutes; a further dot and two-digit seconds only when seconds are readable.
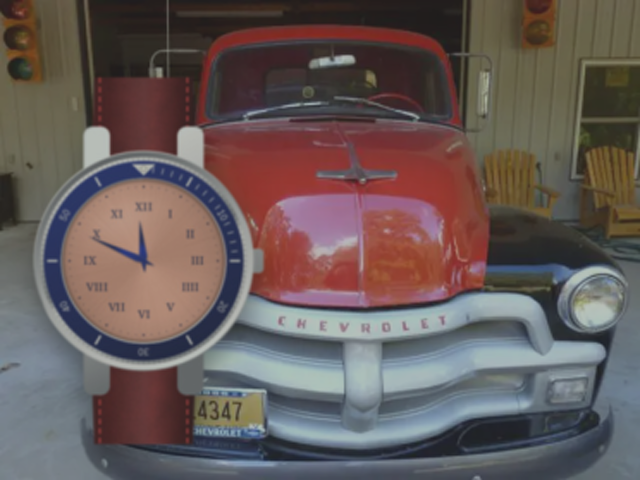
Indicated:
11.49
